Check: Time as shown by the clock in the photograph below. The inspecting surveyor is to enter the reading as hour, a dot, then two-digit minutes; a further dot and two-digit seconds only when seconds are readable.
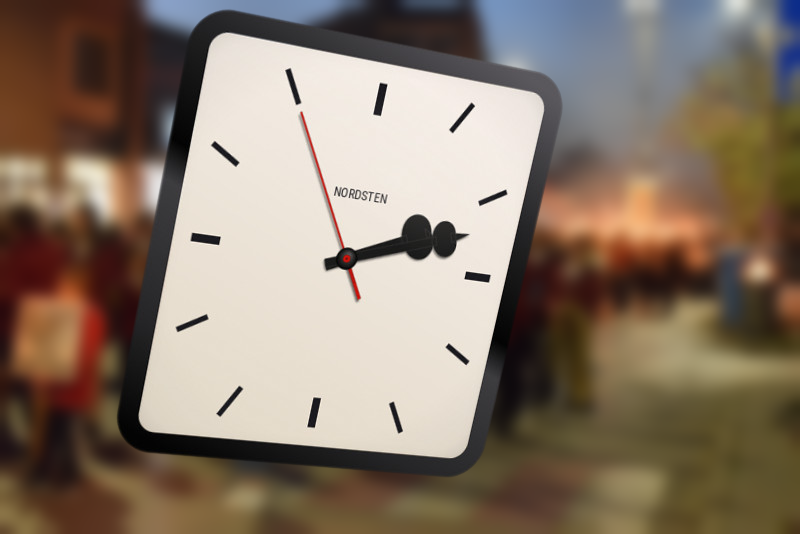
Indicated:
2.11.55
